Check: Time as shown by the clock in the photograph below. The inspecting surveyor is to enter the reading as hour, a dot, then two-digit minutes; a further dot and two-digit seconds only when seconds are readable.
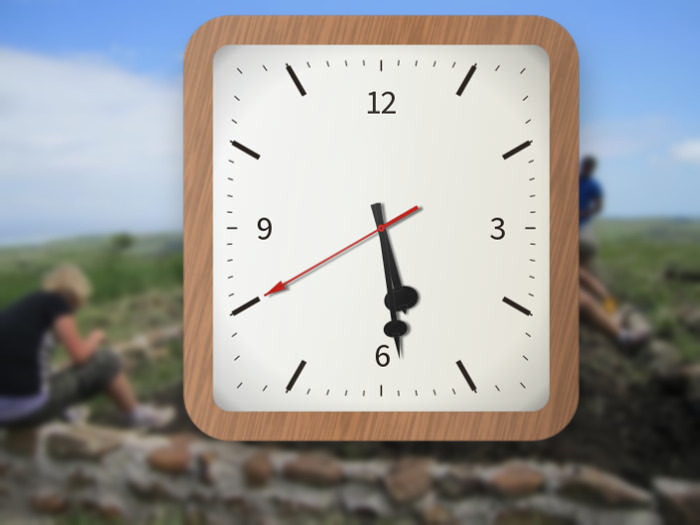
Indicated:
5.28.40
